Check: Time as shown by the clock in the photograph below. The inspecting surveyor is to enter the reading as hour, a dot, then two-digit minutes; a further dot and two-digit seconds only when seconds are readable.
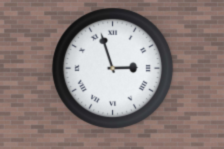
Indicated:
2.57
